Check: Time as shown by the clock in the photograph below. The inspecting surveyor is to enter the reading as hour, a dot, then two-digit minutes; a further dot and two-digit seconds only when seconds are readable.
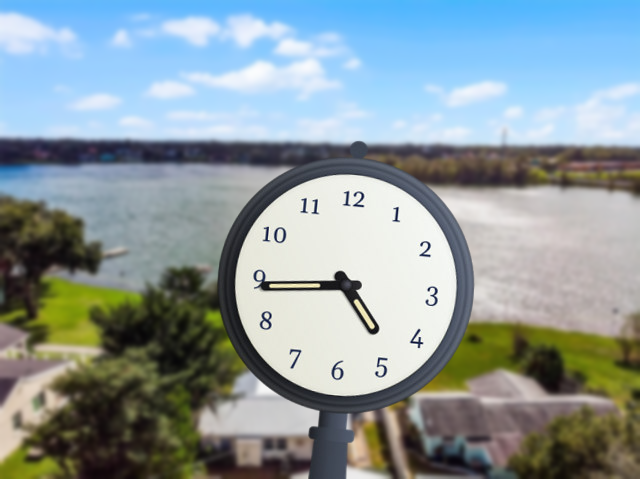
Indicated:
4.44
